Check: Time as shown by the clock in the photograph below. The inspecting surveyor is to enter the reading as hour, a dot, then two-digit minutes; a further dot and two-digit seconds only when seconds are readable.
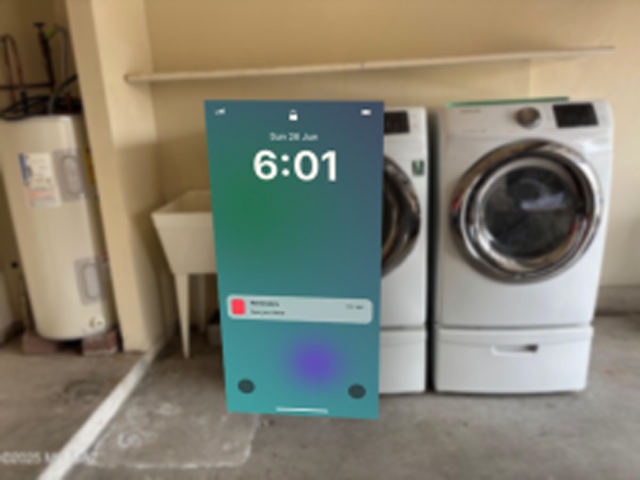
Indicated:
6.01
